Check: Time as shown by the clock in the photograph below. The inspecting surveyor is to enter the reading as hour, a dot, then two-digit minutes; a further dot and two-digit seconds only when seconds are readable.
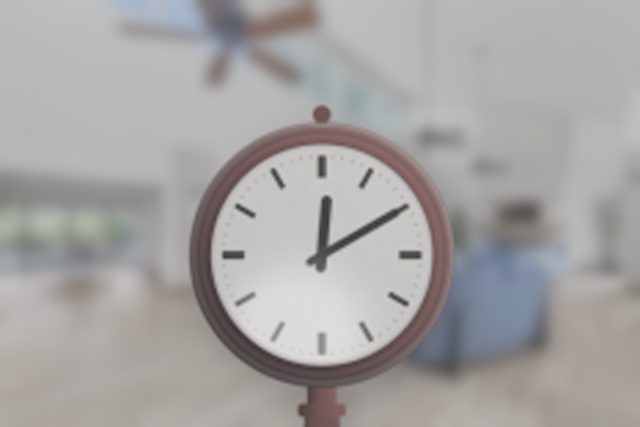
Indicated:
12.10
